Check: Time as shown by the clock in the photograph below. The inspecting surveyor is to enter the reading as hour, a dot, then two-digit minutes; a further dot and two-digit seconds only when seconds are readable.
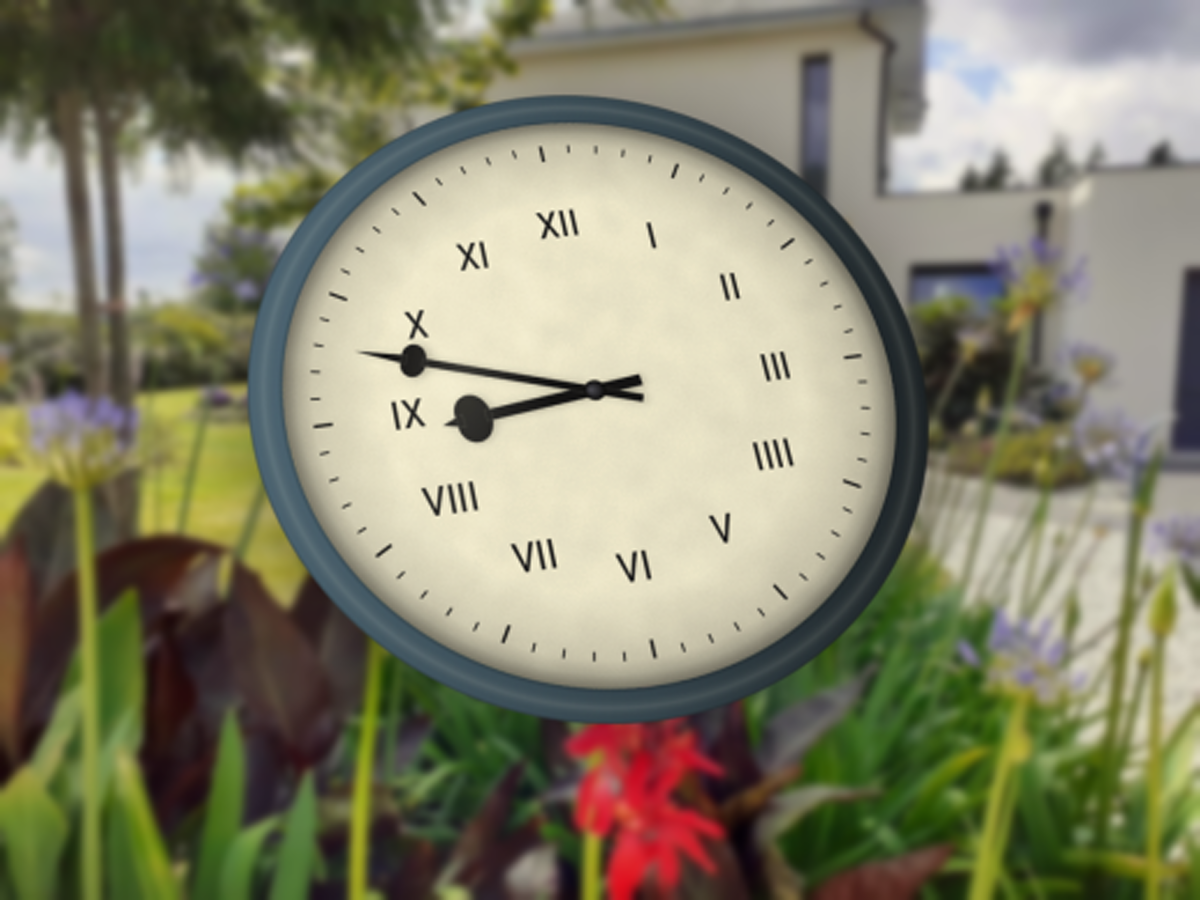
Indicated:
8.48
